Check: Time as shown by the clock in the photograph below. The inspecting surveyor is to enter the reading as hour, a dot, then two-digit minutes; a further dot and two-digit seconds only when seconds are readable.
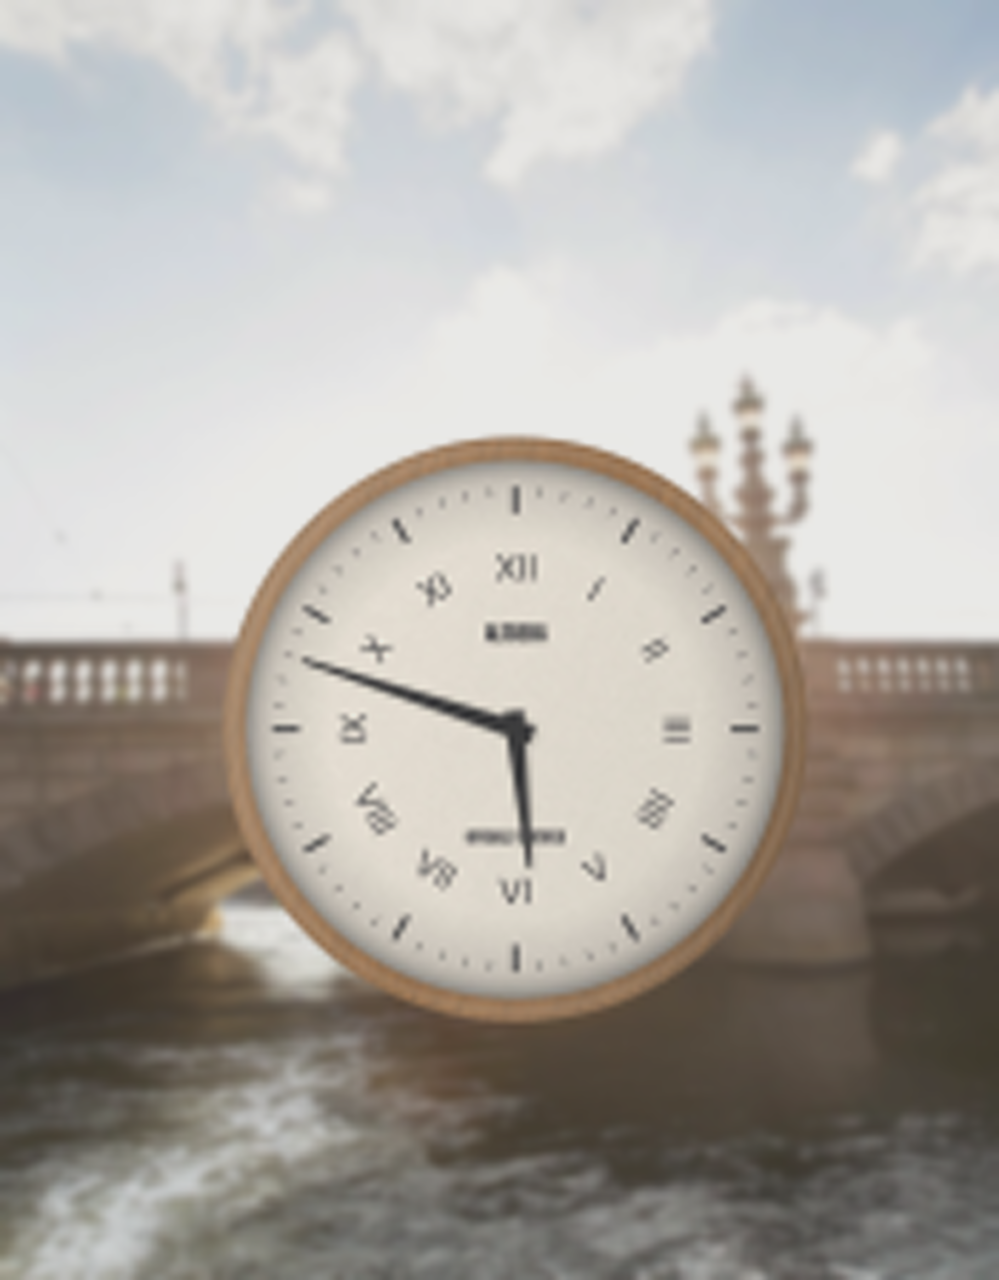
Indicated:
5.48
